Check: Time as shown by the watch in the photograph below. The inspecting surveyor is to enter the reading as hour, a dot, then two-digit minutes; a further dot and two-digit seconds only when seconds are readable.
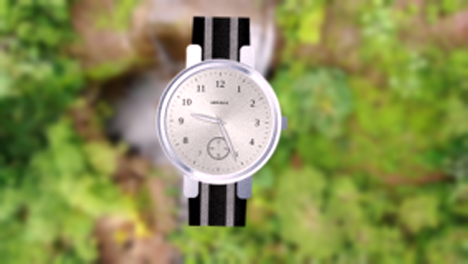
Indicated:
9.26
